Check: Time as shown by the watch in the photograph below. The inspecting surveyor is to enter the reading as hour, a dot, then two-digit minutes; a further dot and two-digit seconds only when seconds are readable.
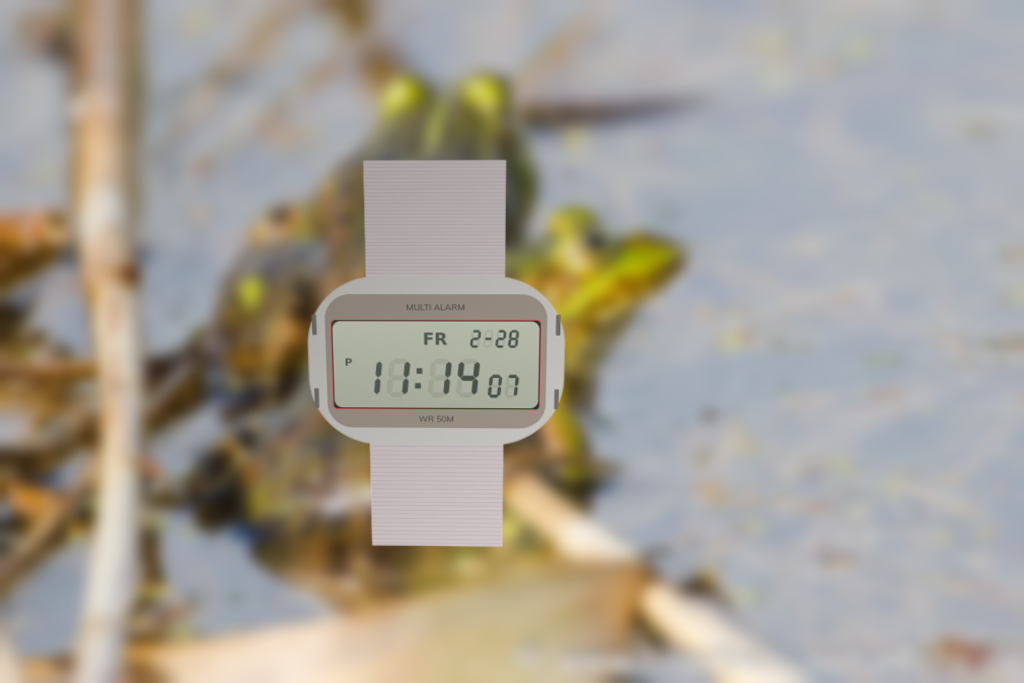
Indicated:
11.14.07
